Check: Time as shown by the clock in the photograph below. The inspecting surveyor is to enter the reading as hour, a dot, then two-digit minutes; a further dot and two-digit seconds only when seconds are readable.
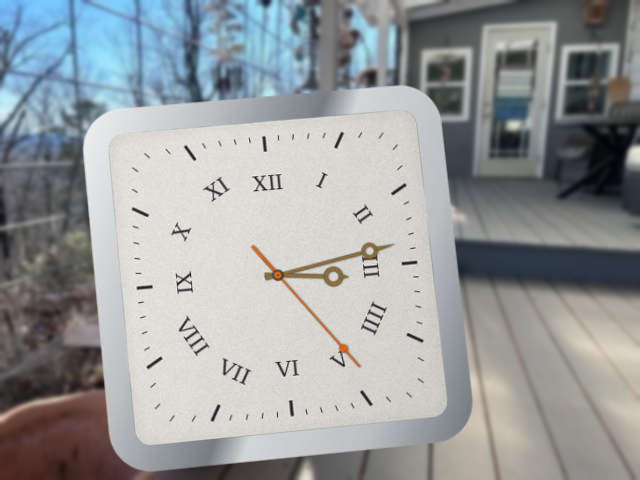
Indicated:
3.13.24
